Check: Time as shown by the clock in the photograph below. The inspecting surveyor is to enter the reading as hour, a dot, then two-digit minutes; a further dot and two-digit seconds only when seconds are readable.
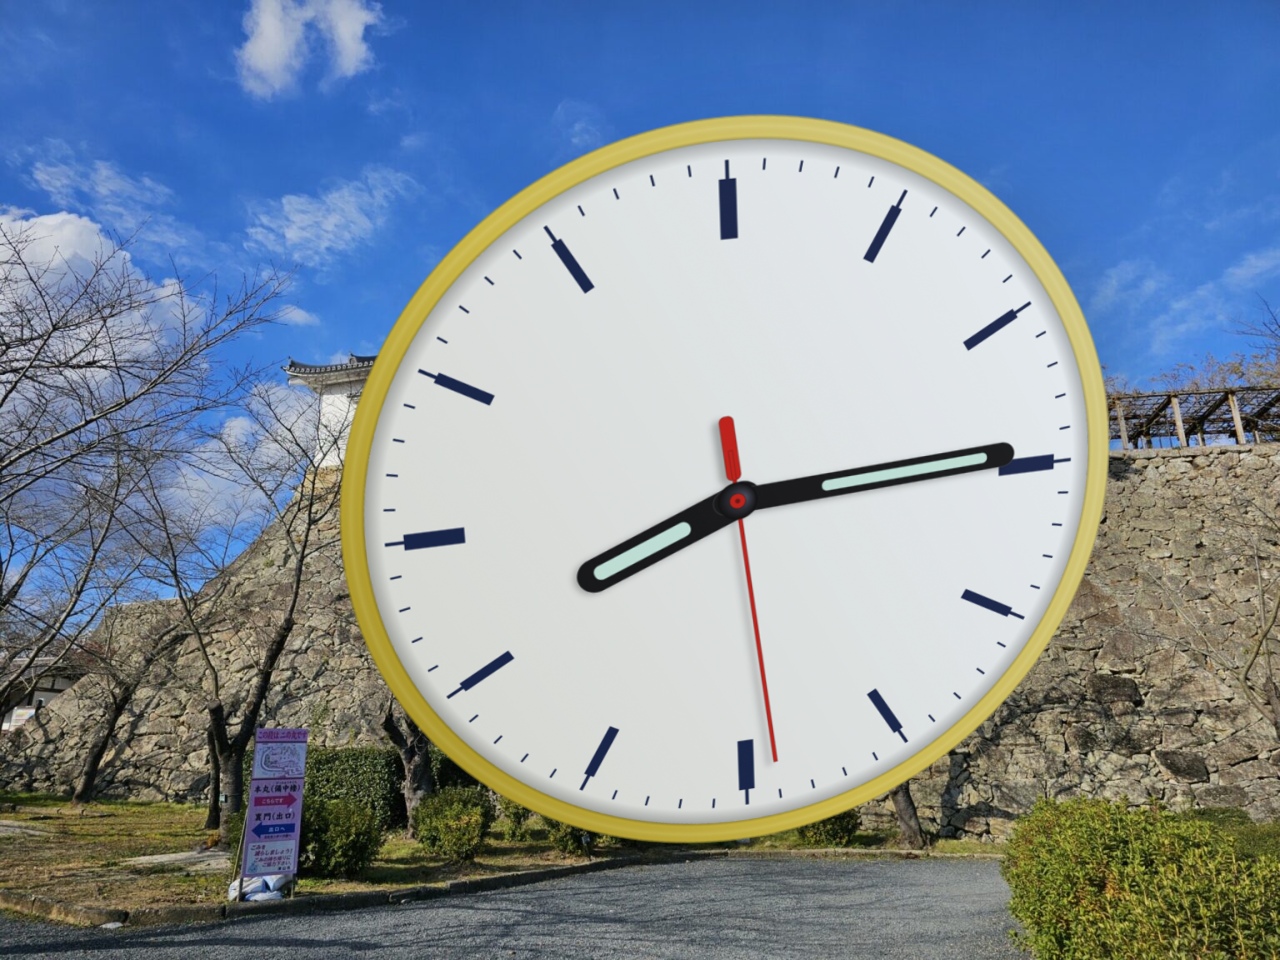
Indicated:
8.14.29
